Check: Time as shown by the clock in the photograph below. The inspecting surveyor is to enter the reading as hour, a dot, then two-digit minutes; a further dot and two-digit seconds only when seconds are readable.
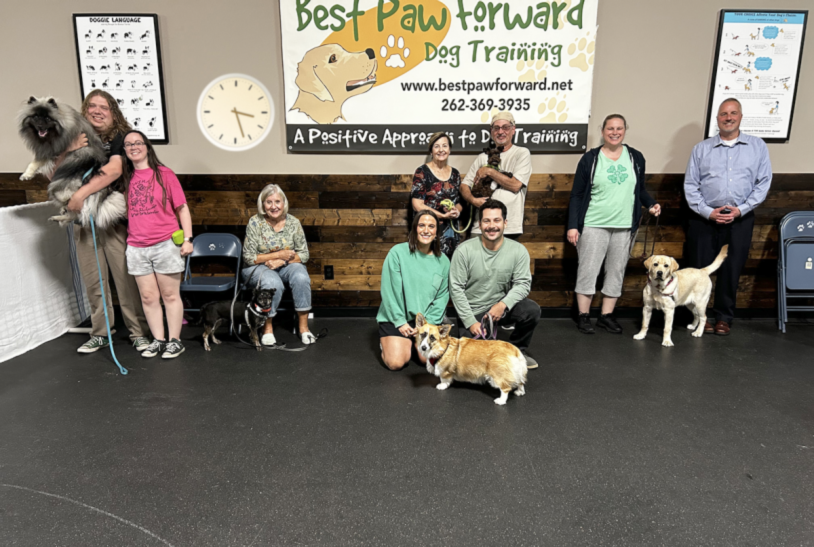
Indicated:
3.27
